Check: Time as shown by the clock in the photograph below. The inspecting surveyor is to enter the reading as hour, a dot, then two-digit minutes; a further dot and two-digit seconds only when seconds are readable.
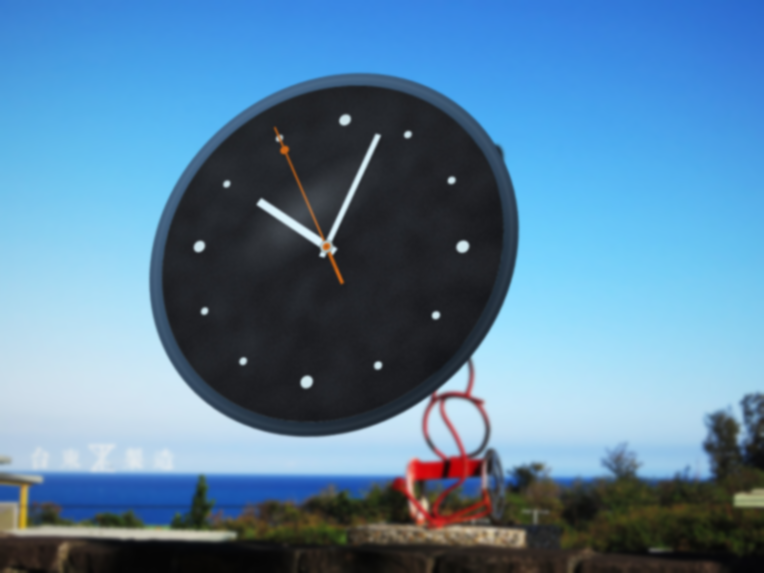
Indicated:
10.02.55
